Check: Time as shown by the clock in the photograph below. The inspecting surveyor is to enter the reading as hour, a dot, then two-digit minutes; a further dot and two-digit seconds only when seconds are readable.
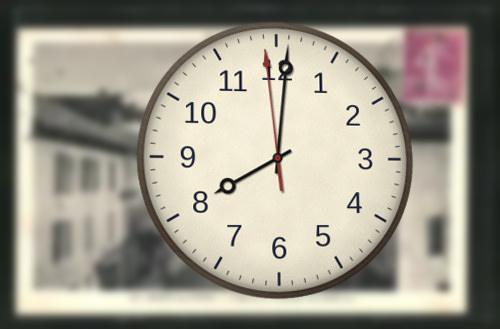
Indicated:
8.00.59
